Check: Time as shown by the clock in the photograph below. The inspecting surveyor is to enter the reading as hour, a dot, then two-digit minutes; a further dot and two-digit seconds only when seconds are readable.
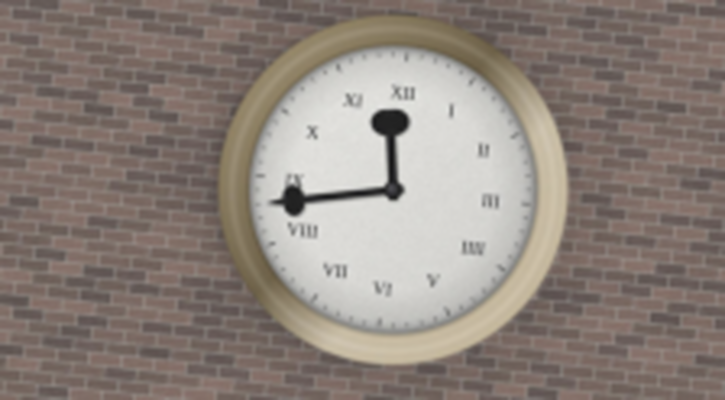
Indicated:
11.43
